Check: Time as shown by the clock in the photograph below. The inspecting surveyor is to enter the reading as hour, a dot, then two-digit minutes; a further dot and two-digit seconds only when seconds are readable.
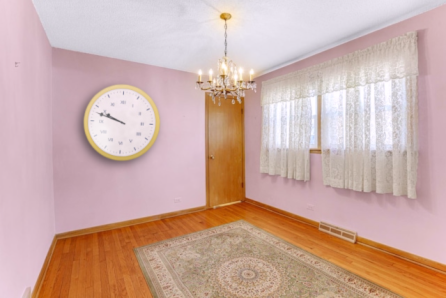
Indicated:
9.48
